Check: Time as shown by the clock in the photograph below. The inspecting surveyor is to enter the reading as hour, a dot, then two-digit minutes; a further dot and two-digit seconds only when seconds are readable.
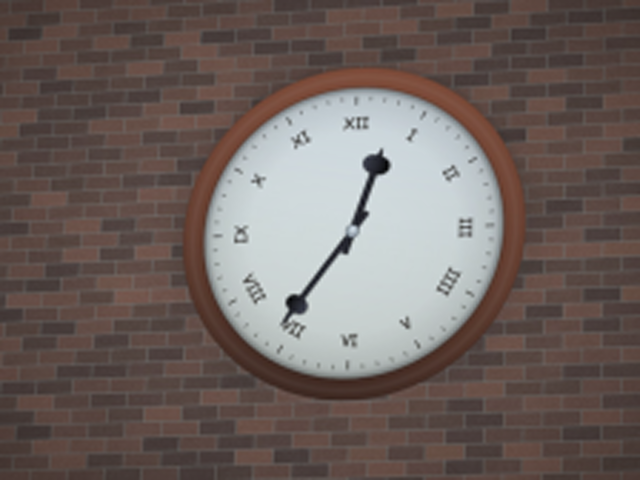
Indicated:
12.36
